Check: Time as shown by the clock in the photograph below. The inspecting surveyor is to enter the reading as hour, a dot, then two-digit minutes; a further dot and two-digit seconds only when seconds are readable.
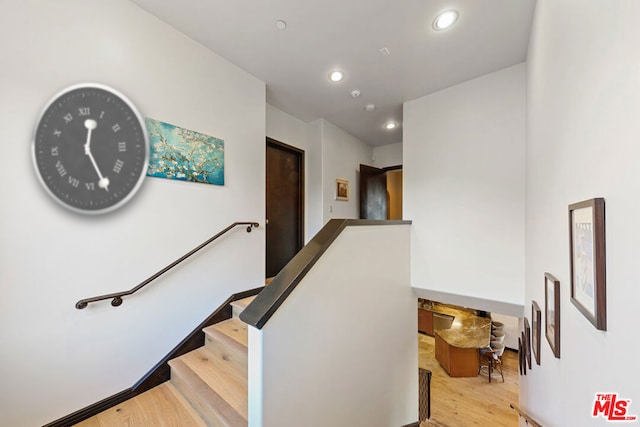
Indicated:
12.26
